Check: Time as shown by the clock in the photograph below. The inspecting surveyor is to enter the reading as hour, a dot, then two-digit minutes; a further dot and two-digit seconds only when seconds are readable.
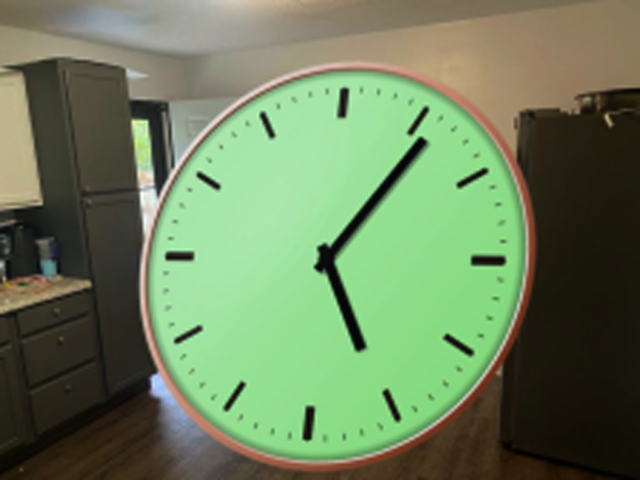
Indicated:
5.06
